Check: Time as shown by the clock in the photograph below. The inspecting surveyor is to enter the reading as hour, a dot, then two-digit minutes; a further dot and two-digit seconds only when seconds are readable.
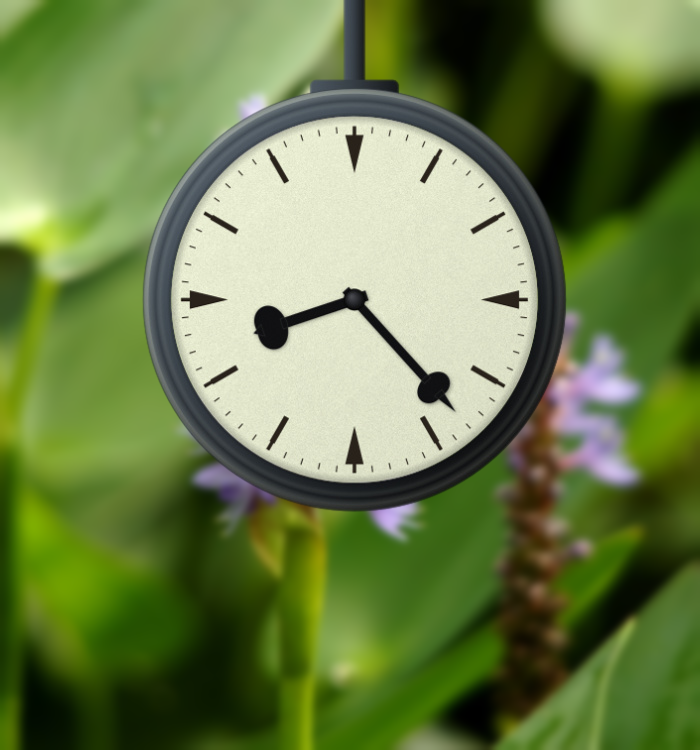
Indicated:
8.23
